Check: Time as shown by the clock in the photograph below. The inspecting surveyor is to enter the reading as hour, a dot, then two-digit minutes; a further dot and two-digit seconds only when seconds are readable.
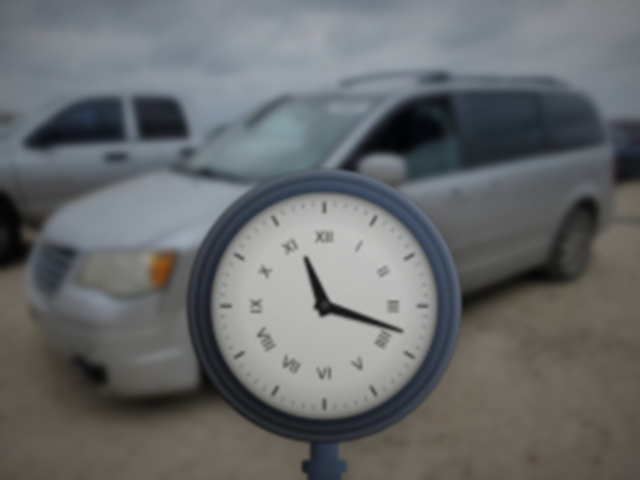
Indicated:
11.18
